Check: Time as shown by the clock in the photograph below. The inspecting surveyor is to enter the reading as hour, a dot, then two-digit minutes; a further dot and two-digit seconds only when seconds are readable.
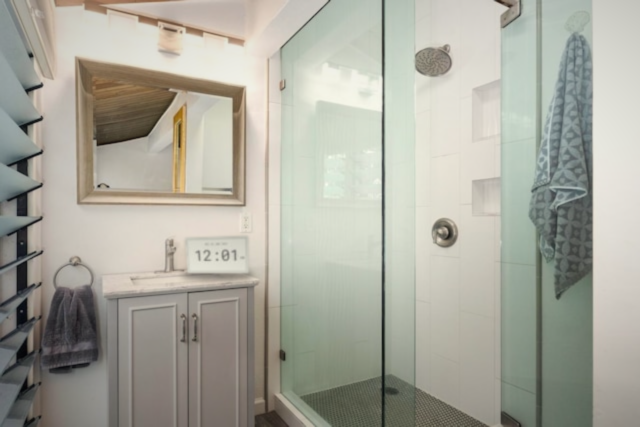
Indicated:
12.01
